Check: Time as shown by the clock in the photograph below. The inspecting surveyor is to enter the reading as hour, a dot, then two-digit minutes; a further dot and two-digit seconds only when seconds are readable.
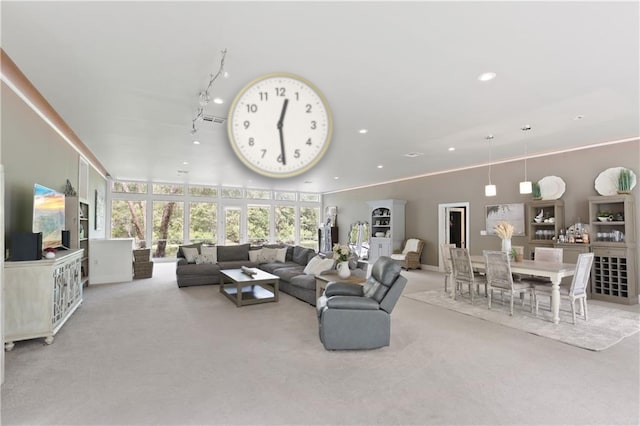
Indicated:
12.29
